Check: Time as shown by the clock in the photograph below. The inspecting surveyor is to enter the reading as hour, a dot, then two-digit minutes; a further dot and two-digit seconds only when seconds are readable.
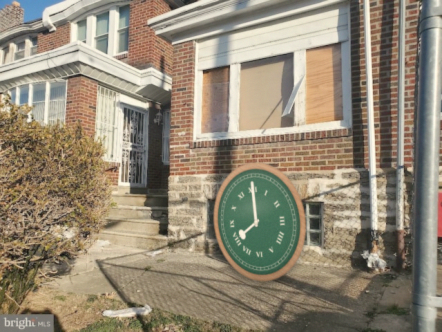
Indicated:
8.00
